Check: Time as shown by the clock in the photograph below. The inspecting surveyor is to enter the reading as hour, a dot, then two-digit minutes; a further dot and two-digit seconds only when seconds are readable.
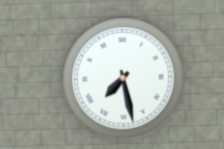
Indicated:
7.28
